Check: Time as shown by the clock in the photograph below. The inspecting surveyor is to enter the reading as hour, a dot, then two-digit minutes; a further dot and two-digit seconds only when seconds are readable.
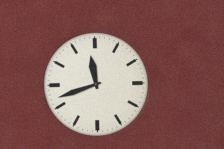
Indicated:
11.42
